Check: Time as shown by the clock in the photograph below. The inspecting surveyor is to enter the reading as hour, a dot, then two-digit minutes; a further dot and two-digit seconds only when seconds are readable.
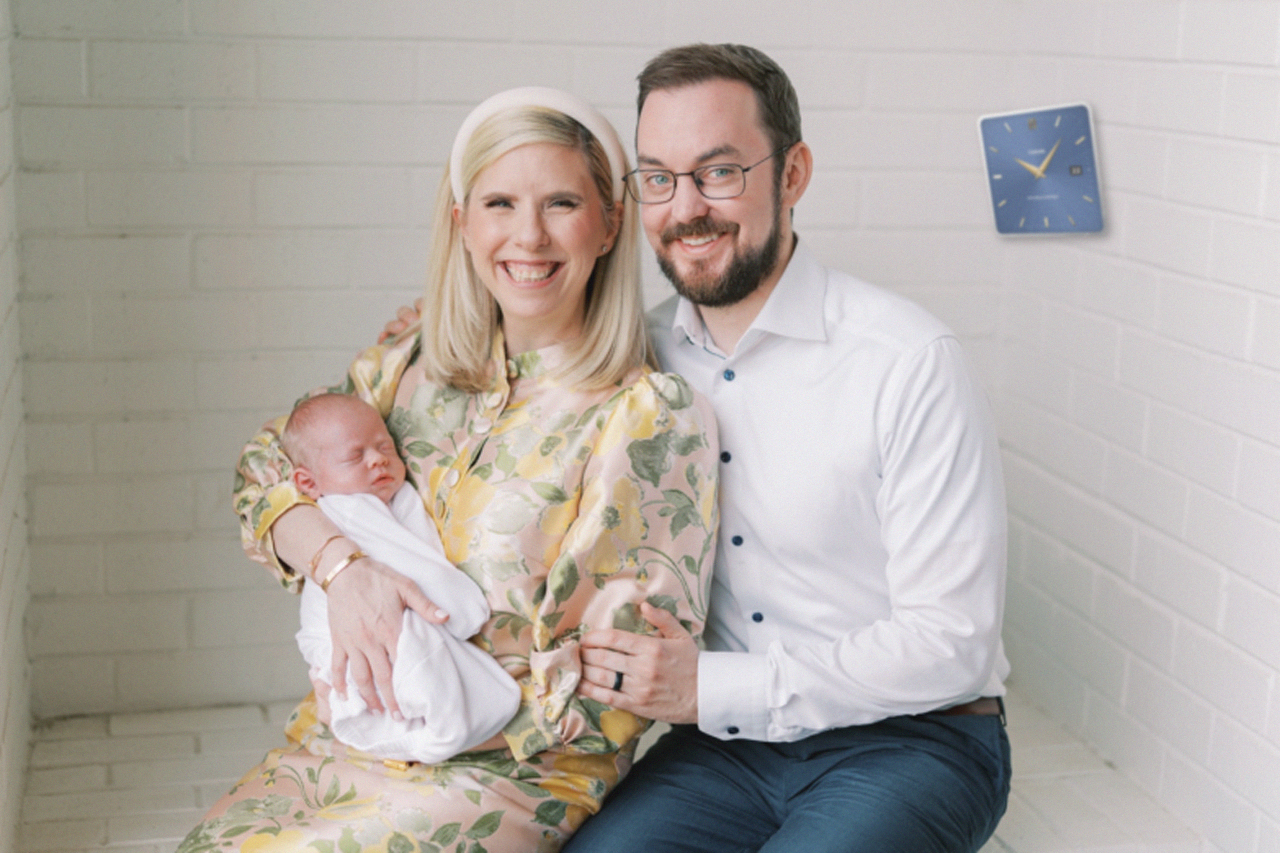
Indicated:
10.07
